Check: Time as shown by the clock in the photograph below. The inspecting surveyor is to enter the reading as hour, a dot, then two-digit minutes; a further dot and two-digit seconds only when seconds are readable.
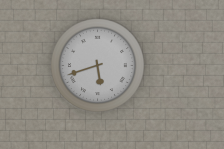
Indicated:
5.42
